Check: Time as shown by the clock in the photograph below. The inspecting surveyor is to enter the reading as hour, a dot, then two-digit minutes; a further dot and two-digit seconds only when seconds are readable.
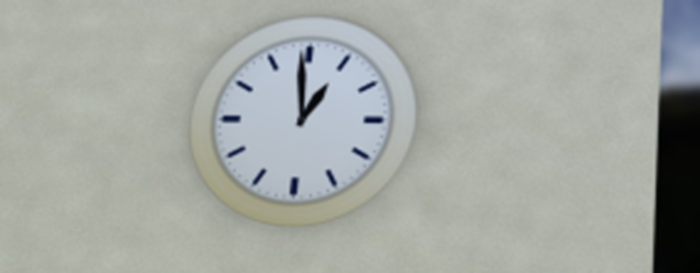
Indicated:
12.59
